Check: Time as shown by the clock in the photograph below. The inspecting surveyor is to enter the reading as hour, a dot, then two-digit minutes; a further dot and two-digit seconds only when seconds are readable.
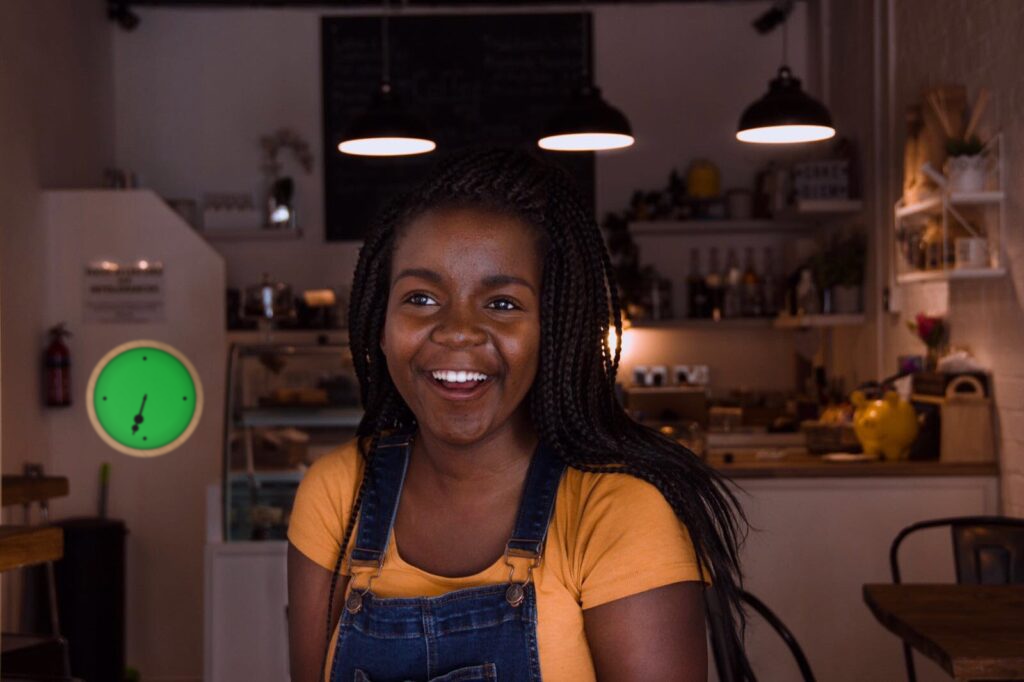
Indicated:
6.33
